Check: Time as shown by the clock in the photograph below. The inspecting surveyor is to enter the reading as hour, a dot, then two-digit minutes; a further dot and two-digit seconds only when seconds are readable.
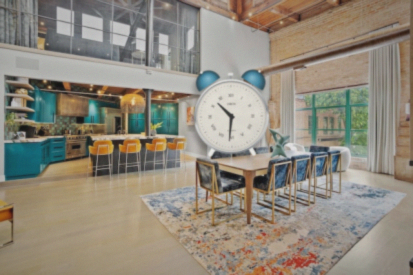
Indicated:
10.31
